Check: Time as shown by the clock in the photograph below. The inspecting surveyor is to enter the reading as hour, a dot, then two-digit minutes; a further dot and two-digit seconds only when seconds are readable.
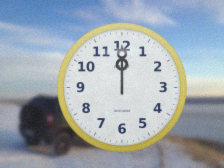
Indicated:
12.00
